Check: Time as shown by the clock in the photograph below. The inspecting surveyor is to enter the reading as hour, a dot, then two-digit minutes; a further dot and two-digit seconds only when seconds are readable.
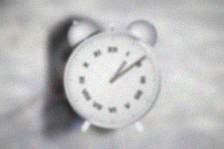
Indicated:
1.09
